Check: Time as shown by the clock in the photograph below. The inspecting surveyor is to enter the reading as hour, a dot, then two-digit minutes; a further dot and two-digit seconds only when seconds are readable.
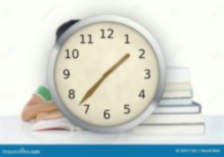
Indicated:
1.37
